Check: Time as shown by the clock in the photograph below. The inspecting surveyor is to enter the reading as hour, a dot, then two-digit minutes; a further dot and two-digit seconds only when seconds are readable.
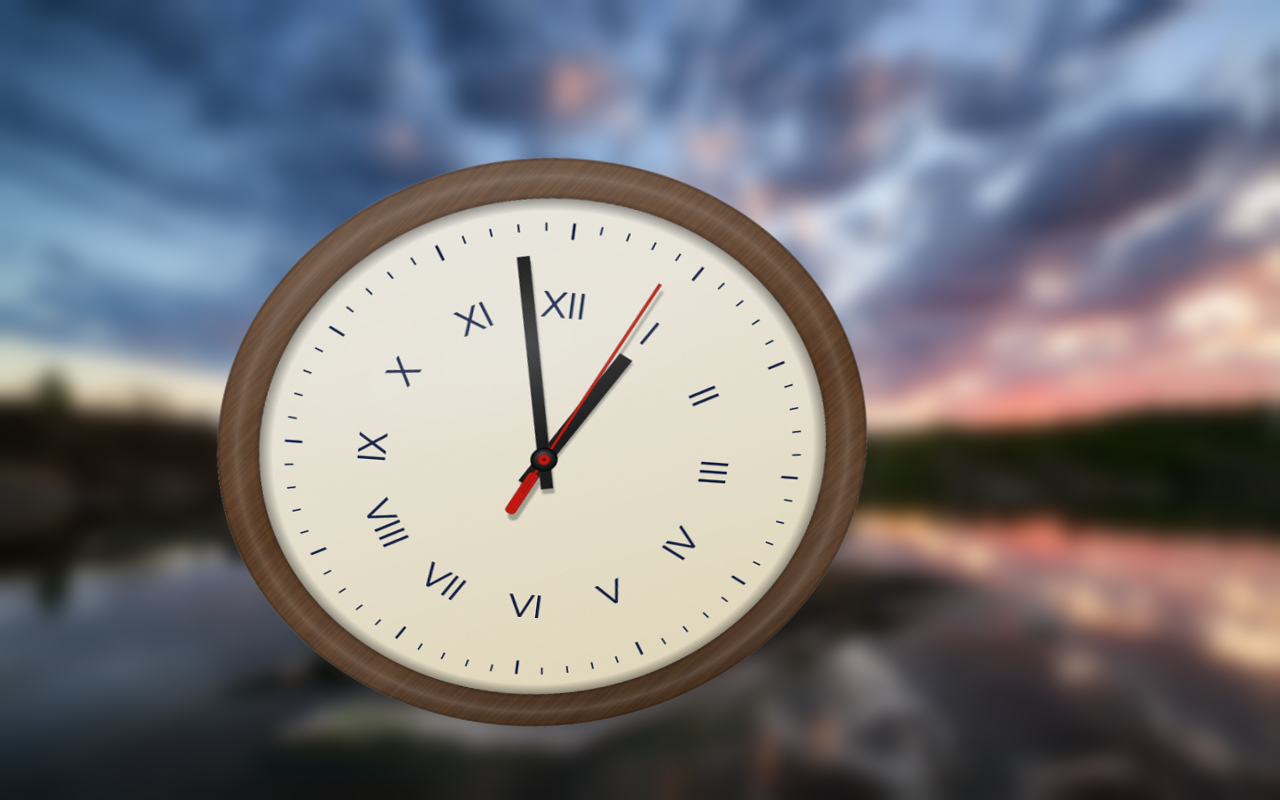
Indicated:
12.58.04
